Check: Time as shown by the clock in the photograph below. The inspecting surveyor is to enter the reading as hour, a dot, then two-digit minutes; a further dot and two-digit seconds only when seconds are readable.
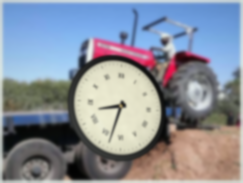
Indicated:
8.33
